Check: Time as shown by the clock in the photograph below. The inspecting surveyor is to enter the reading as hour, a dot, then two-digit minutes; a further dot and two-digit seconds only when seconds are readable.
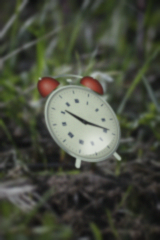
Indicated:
10.19
